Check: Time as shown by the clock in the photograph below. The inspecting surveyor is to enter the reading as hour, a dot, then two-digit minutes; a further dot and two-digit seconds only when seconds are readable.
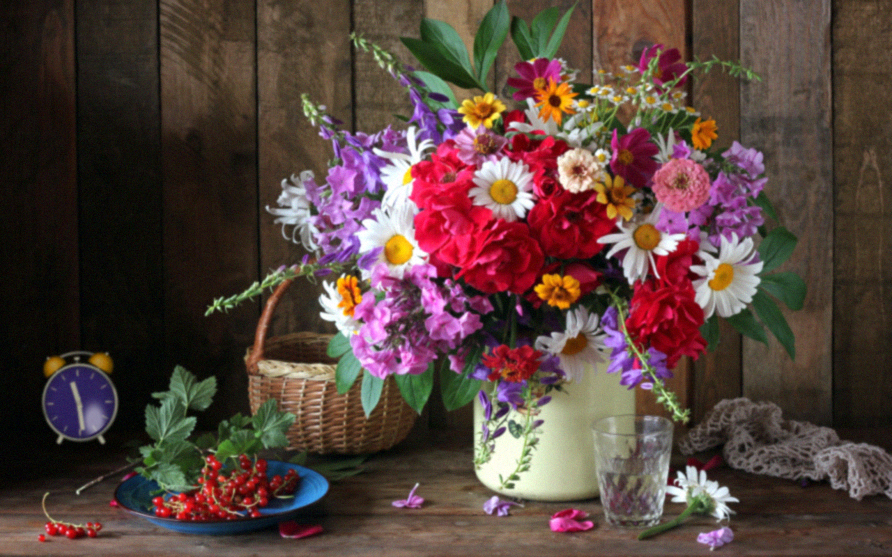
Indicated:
11.29
